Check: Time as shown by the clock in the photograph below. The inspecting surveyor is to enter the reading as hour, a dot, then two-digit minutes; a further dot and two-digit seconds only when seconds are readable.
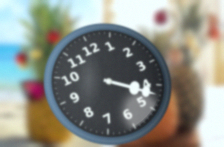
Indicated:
4.22
